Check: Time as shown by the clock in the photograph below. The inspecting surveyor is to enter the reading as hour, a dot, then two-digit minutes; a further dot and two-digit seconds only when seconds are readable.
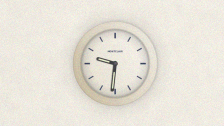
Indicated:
9.31
